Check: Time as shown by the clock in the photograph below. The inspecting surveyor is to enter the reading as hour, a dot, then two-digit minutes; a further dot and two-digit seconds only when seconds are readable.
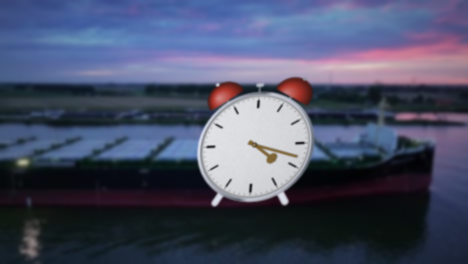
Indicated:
4.18
